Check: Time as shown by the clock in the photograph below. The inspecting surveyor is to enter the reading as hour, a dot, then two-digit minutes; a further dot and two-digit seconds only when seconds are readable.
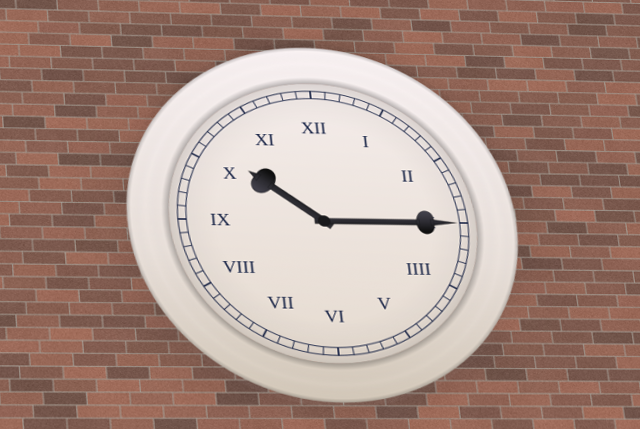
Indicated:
10.15
